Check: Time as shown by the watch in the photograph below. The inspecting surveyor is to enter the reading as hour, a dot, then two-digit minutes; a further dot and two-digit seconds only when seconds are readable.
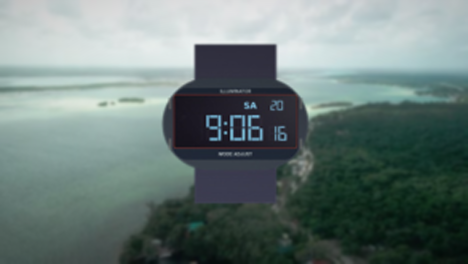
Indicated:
9.06.16
